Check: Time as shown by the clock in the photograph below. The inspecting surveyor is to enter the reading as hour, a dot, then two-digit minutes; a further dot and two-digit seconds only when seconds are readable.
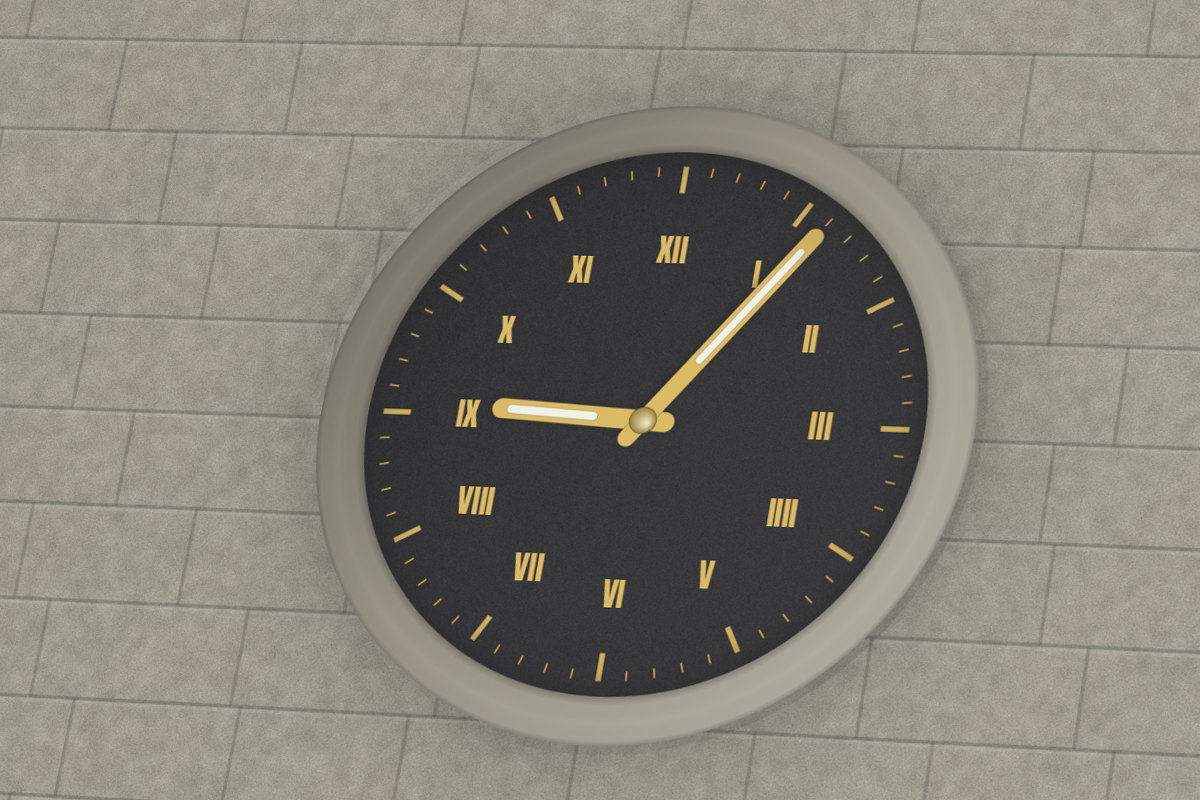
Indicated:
9.06
